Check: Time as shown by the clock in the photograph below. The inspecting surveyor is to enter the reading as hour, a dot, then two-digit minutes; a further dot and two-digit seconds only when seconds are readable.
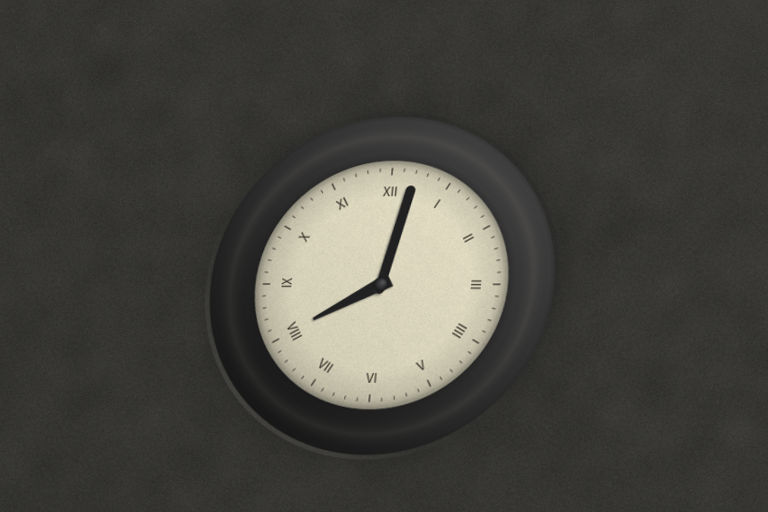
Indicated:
8.02
